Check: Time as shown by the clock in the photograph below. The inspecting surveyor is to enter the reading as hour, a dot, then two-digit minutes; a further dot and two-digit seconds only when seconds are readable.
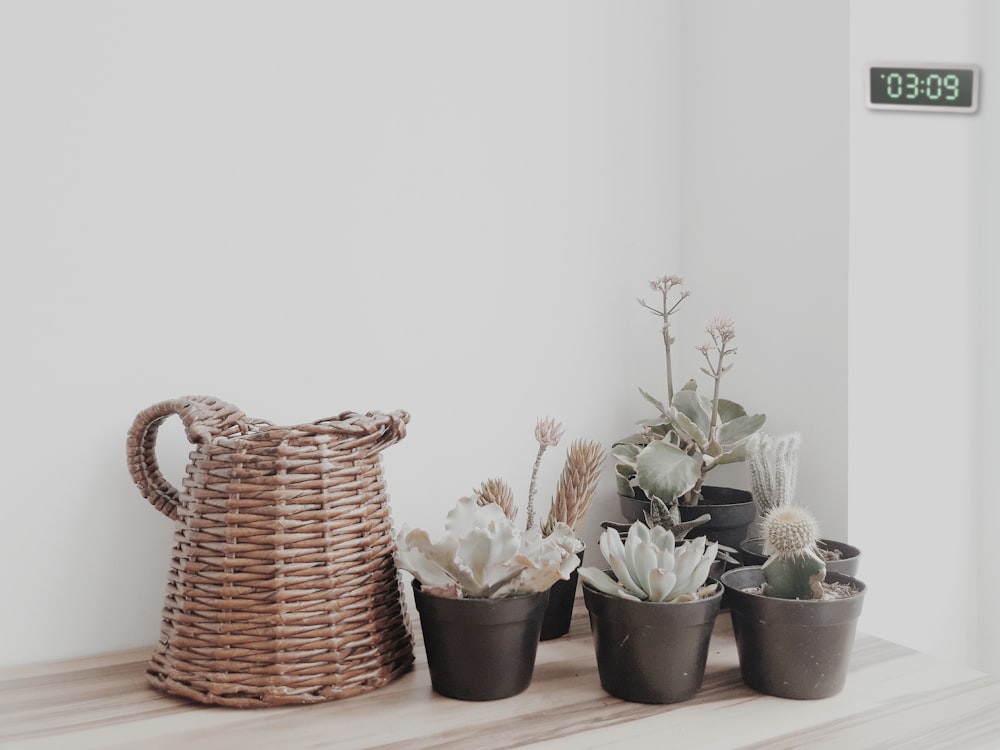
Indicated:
3.09
